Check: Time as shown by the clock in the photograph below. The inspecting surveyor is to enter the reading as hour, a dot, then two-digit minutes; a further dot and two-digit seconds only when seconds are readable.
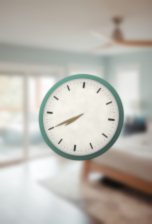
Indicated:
7.40
